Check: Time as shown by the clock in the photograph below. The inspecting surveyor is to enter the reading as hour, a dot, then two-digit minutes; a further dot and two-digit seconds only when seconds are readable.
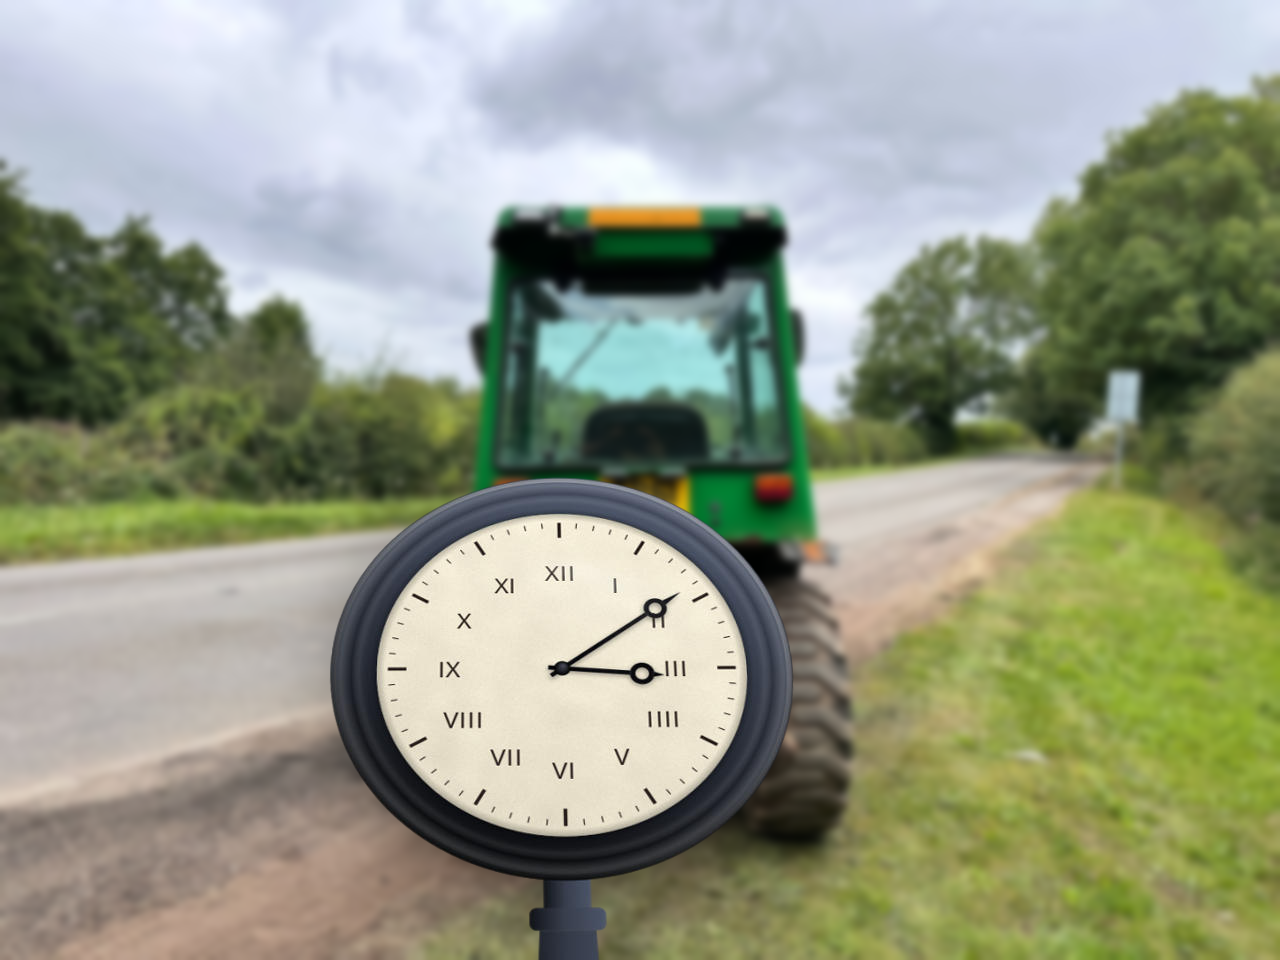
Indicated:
3.09
